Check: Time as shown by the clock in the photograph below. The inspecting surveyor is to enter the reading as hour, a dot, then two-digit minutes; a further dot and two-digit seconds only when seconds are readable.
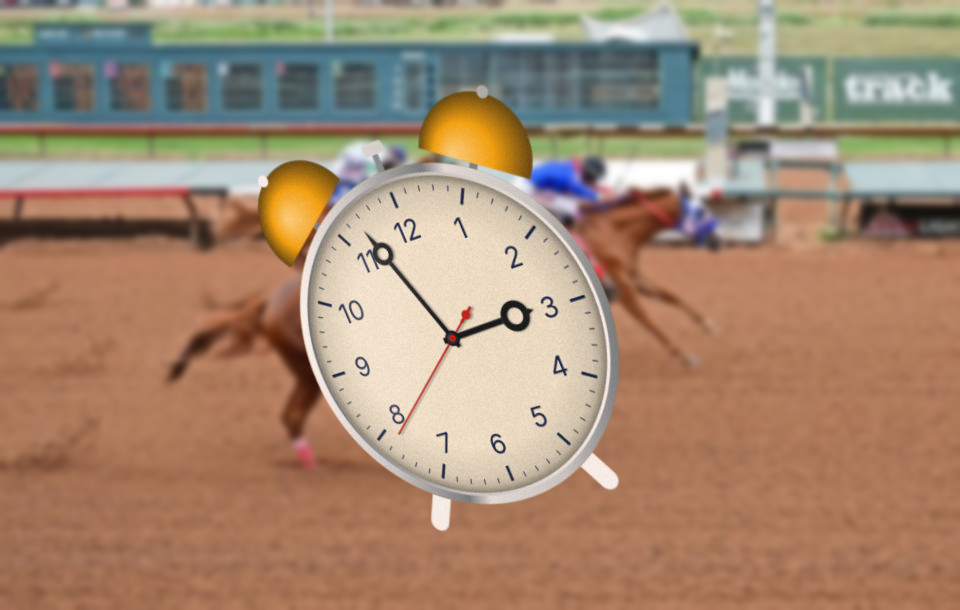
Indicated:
2.56.39
